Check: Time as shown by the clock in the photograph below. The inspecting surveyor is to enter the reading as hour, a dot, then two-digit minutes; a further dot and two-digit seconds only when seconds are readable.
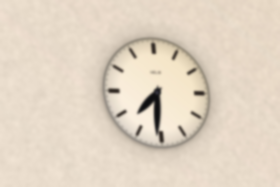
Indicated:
7.31
